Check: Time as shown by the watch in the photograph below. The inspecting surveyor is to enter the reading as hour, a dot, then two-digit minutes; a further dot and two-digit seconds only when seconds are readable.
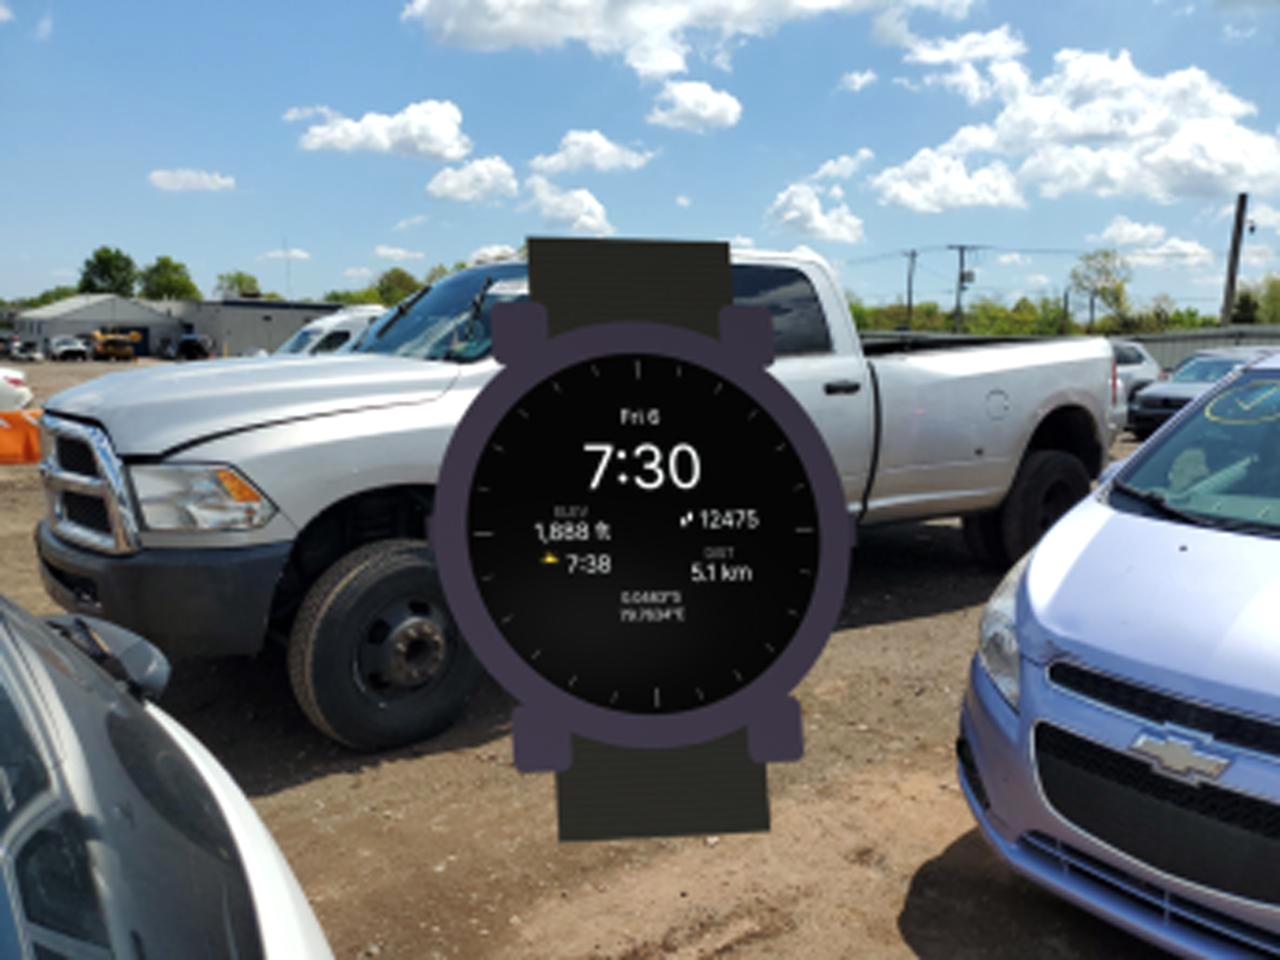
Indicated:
7.30
